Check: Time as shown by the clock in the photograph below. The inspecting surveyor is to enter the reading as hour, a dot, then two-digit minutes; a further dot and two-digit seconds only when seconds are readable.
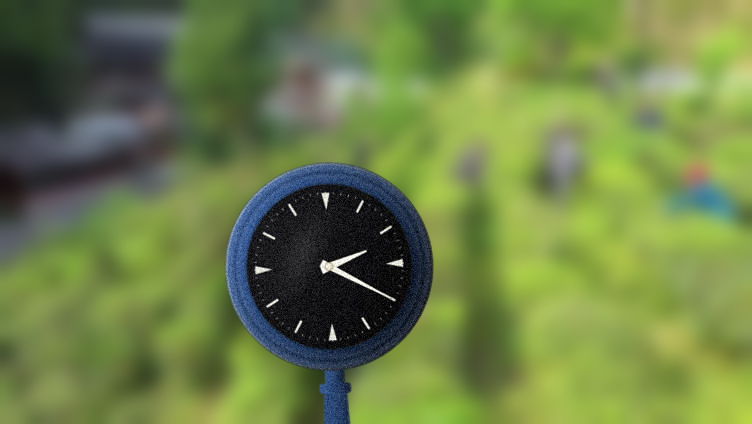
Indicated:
2.20
